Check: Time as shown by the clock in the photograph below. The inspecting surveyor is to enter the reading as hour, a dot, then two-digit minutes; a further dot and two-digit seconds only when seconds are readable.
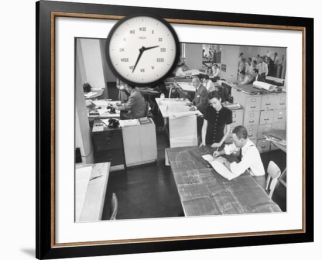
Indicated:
2.34
